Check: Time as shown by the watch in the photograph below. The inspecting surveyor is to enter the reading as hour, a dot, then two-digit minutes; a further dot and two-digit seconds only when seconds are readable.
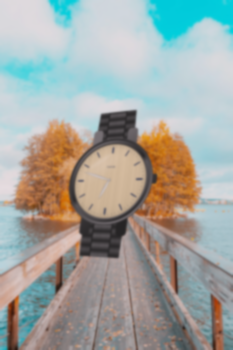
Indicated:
6.48
